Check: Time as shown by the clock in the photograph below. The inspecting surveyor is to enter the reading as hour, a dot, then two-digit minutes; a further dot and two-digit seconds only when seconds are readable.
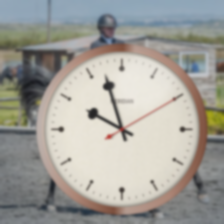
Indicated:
9.57.10
